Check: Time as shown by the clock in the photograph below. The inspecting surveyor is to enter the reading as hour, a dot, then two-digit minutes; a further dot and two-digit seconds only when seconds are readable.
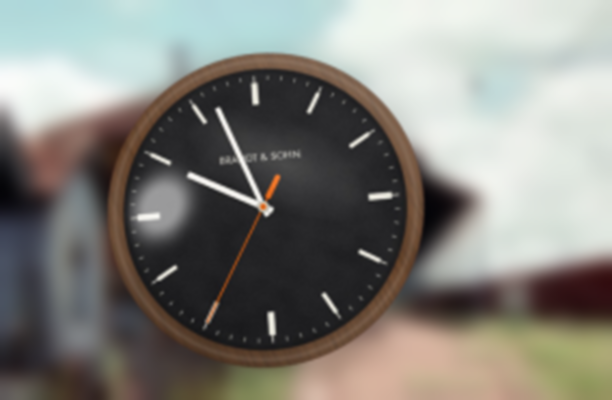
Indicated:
9.56.35
